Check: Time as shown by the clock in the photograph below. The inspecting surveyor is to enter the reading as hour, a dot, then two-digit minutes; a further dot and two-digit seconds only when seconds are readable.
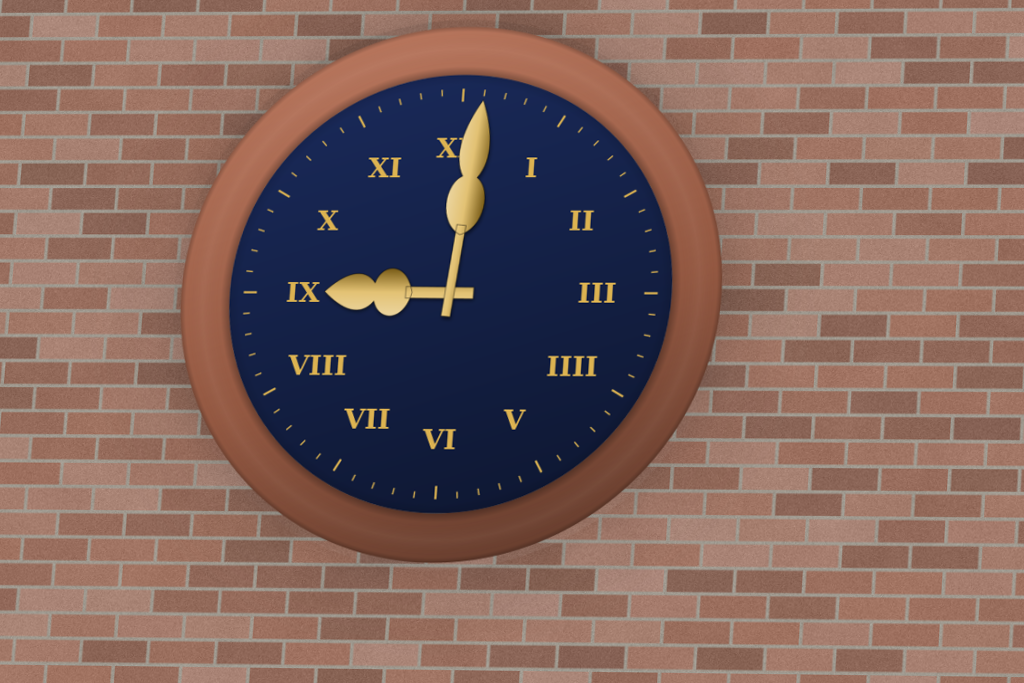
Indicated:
9.01
